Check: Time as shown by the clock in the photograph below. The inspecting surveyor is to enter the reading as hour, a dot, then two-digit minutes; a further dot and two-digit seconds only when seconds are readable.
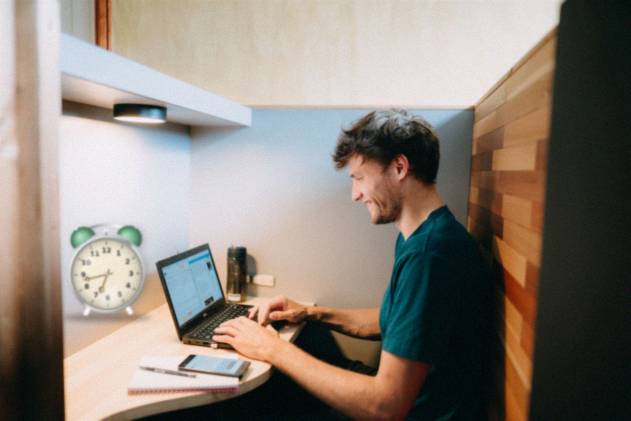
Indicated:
6.43
